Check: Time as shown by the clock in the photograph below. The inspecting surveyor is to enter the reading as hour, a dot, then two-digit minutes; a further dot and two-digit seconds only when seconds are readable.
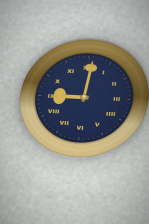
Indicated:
9.01
